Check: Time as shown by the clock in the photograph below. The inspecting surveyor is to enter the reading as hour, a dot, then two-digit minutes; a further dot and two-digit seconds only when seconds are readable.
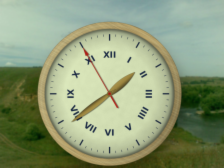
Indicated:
1.38.55
